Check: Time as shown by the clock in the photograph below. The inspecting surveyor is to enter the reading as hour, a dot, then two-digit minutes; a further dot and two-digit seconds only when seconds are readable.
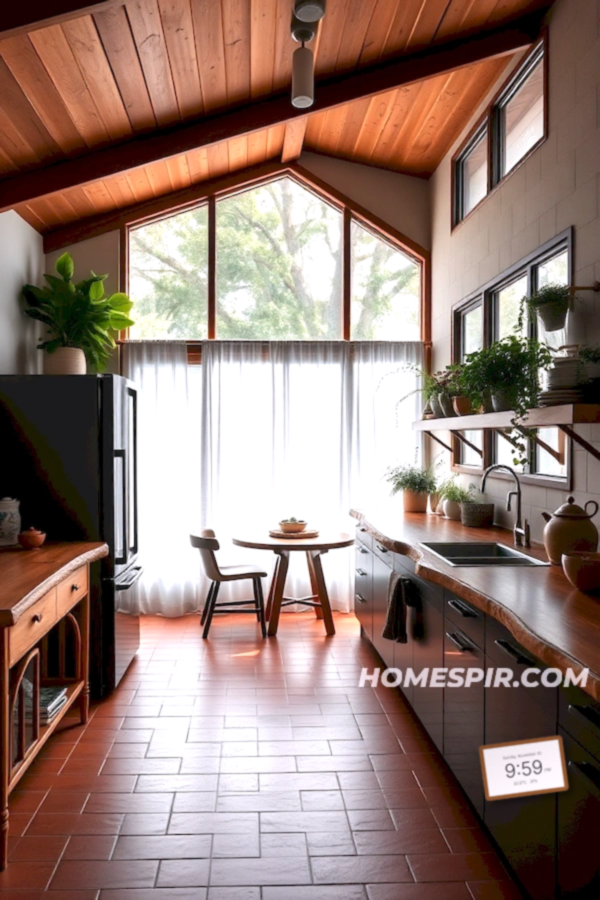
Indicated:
9.59
